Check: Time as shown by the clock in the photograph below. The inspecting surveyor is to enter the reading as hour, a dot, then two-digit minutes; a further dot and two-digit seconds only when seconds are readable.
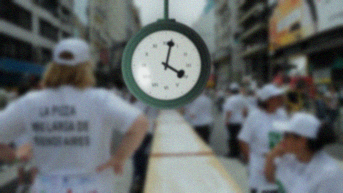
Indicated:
4.02
